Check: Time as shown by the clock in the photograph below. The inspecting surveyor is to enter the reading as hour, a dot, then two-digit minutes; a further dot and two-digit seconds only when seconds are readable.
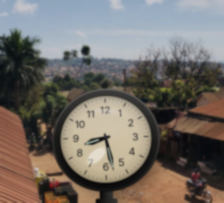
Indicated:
8.28
